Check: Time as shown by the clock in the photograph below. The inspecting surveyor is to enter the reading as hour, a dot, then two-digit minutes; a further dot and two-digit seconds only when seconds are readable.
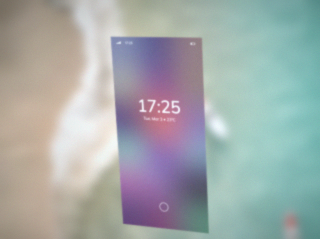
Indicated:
17.25
